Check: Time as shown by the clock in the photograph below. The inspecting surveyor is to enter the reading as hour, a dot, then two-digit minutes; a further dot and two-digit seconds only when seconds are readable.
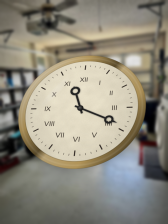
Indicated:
11.19
